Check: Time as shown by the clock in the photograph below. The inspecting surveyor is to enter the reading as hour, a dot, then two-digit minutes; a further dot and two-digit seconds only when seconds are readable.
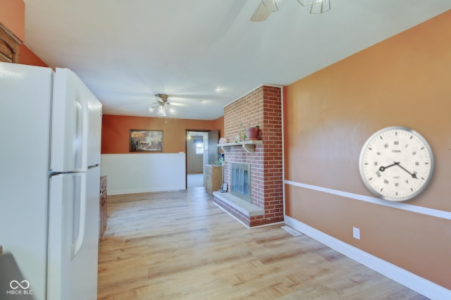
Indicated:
8.21
